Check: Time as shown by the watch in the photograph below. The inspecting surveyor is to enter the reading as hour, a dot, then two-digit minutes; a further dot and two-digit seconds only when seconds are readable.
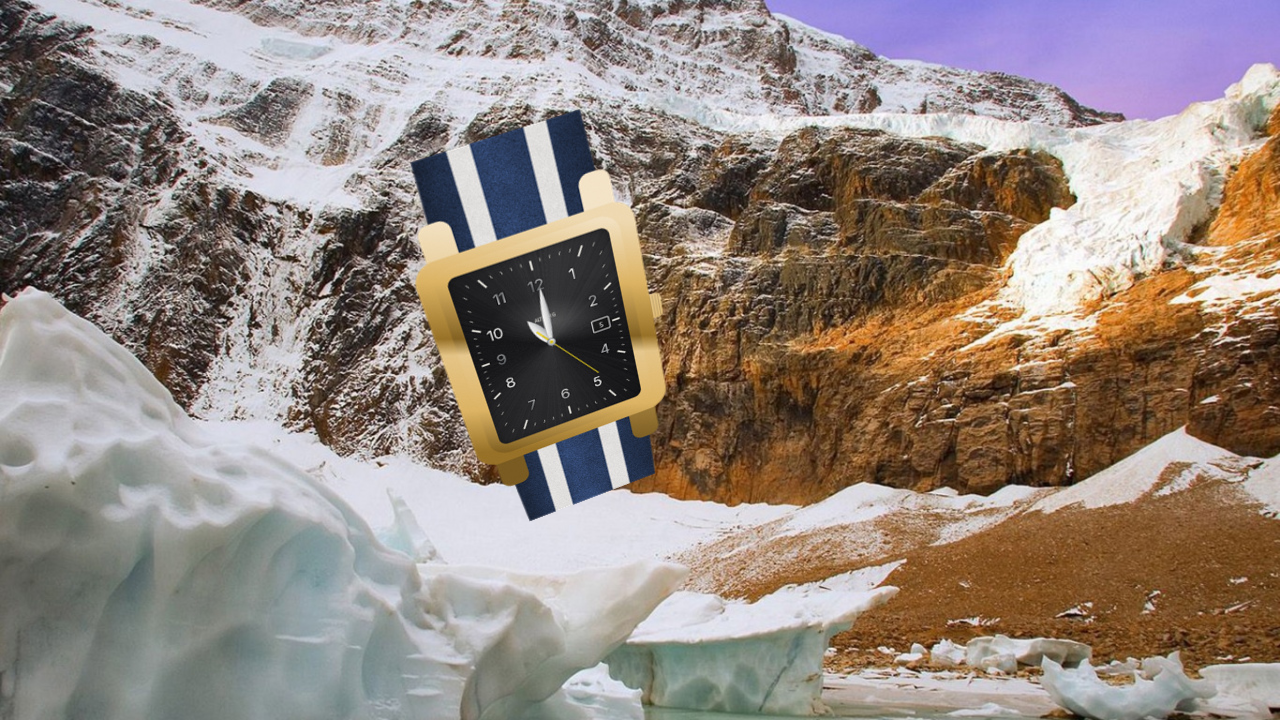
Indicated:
11.00.24
